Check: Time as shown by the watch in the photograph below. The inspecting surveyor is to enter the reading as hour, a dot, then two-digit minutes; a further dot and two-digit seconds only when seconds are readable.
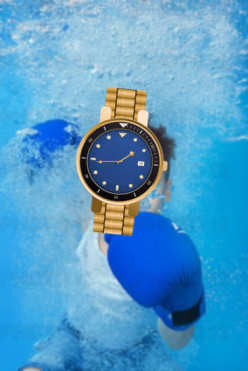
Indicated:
1.44
